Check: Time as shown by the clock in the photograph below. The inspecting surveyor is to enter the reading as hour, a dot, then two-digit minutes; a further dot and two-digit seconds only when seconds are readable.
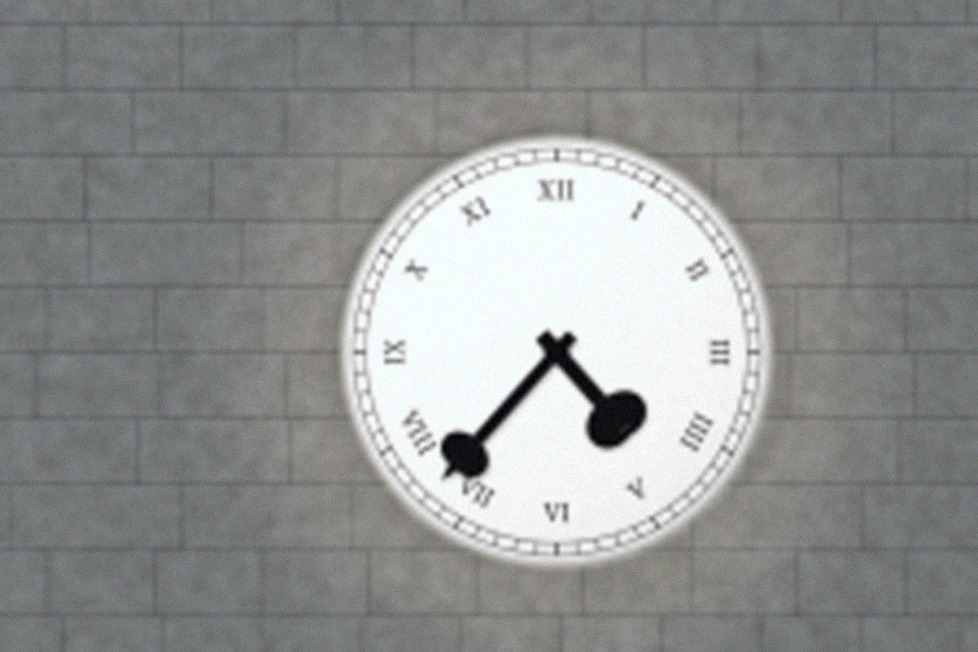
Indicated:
4.37
